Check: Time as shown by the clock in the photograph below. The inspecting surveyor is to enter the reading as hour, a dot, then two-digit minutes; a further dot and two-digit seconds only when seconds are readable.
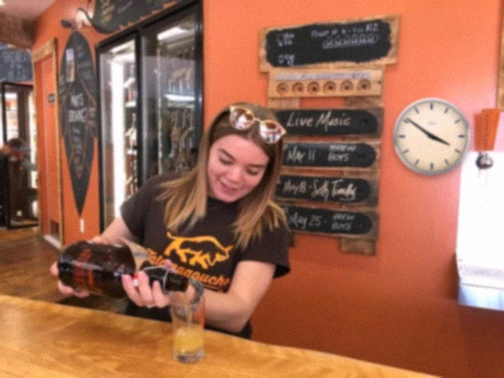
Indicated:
3.51
